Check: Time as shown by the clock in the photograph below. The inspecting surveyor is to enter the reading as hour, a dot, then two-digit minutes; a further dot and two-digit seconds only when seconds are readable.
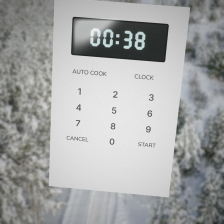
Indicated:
0.38
